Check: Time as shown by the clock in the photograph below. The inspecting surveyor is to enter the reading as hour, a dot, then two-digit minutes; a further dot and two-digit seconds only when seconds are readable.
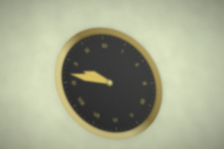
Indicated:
9.47
